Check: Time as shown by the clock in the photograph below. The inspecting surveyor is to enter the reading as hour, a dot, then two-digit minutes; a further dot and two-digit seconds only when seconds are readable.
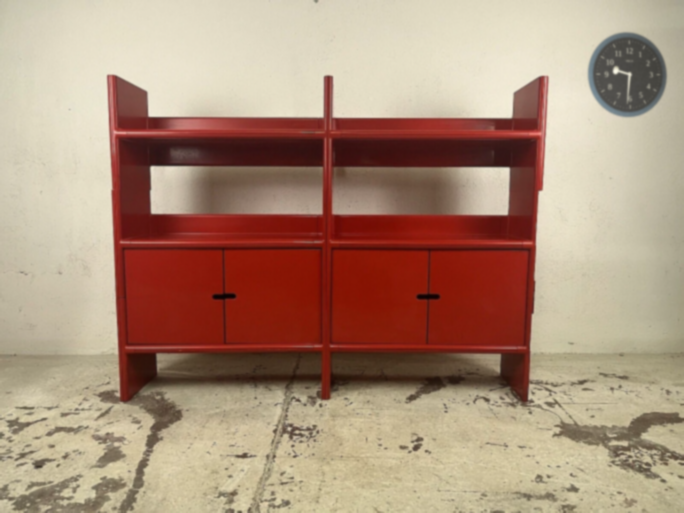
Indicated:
9.31
